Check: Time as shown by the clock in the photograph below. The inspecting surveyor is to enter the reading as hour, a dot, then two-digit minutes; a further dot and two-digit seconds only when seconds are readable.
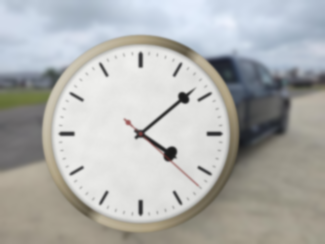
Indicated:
4.08.22
